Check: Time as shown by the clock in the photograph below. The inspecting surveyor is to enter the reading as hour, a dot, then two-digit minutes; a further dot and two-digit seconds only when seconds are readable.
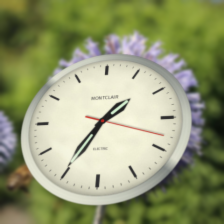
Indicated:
1.35.18
